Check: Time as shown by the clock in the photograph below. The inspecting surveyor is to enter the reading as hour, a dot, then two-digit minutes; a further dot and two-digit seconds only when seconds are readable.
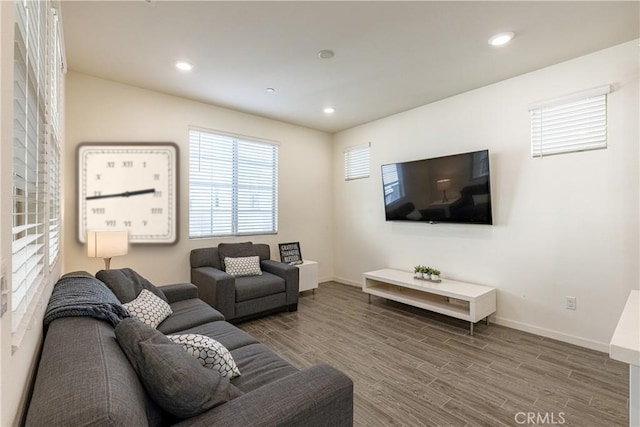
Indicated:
2.44
